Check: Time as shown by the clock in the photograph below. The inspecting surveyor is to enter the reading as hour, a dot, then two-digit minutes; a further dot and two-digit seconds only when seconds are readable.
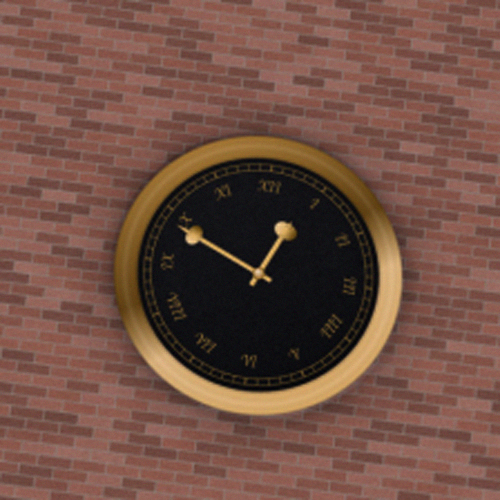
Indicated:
12.49
